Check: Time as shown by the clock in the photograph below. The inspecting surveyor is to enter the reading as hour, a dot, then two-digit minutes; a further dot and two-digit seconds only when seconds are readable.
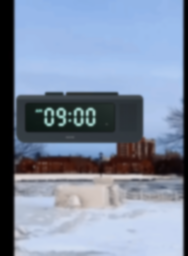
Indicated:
9.00
